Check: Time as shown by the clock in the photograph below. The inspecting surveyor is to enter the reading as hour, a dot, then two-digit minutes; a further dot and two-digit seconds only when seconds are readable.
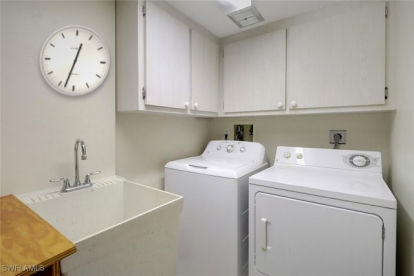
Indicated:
12.33
